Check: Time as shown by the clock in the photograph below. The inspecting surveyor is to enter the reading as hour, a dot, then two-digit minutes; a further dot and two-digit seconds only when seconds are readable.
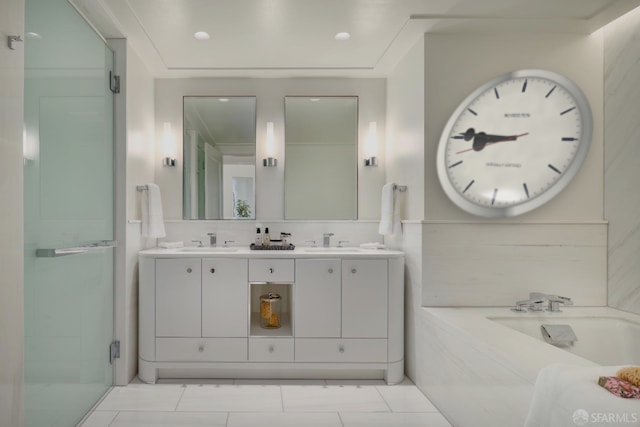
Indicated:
8.45.42
